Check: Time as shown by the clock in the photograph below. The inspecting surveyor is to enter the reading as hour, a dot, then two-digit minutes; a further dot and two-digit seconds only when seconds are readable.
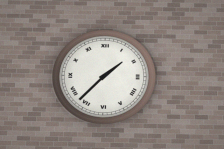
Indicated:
1.37
